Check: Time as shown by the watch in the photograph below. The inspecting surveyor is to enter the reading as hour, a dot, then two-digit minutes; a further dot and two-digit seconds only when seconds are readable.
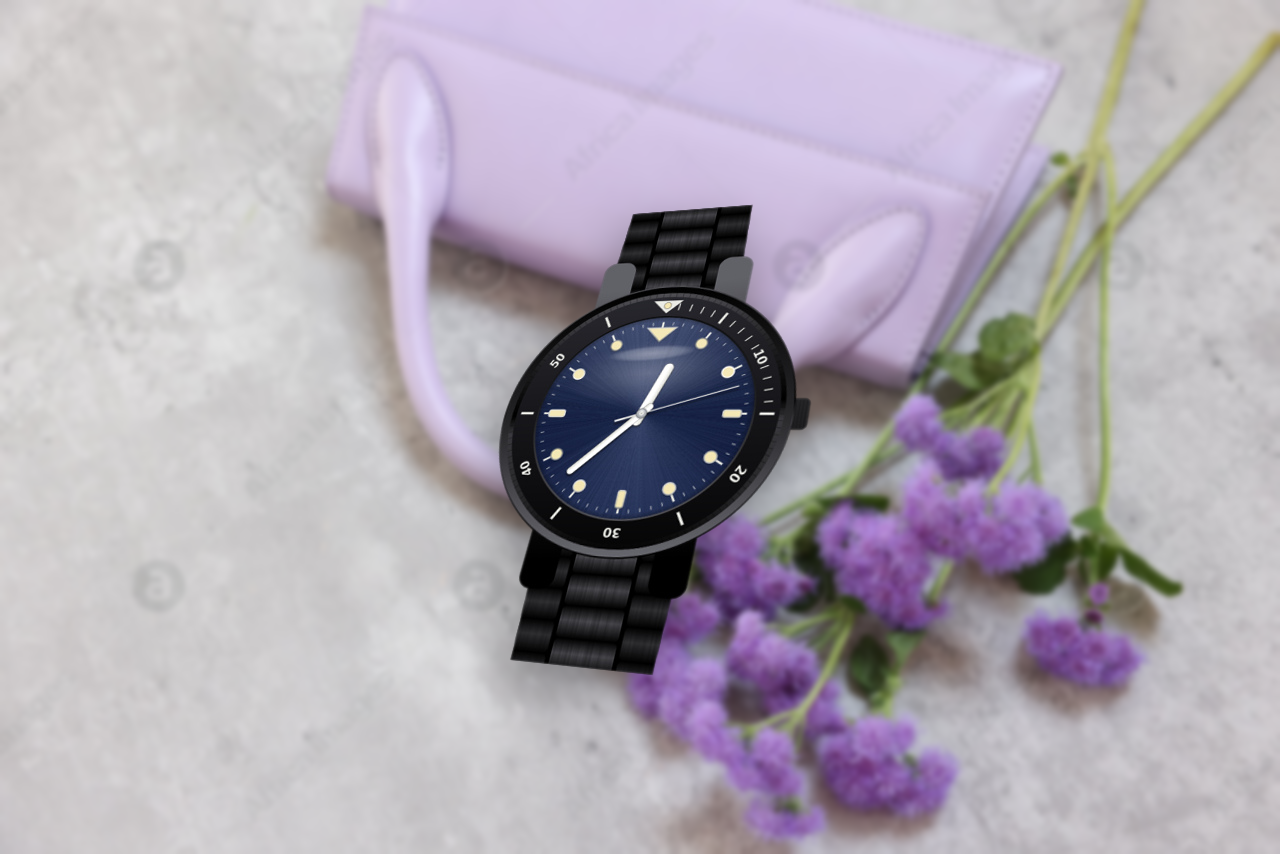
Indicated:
12.37.12
